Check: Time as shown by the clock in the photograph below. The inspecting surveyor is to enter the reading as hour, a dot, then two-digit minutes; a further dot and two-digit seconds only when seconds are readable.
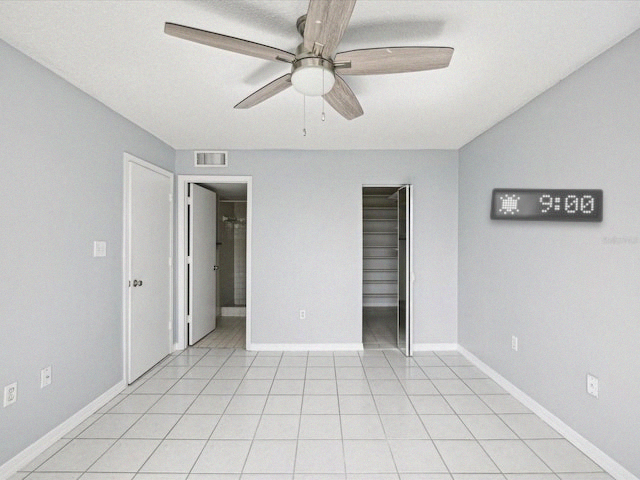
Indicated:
9.00
